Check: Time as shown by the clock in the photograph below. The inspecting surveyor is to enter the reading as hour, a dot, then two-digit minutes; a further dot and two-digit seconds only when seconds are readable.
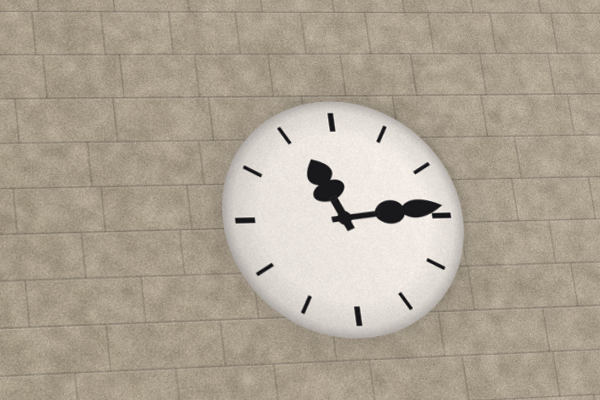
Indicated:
11.14
